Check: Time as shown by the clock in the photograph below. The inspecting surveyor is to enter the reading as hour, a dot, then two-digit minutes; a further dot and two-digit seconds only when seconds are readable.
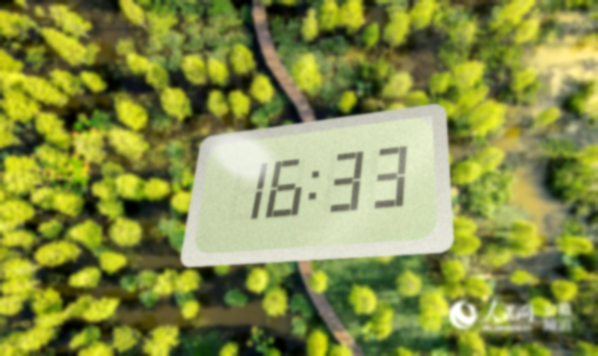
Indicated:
16.33
